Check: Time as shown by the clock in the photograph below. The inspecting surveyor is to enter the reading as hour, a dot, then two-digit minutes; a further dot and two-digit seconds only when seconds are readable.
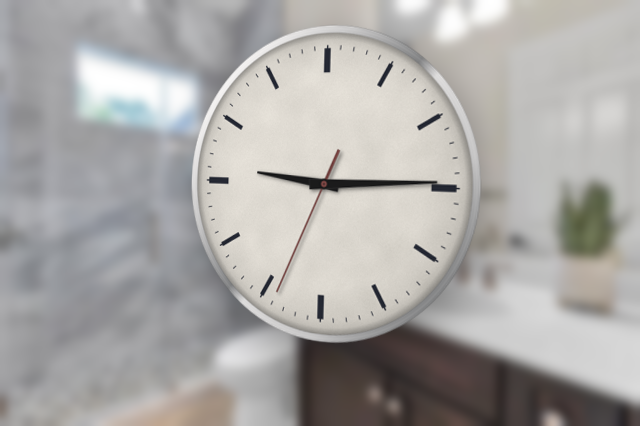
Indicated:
9.14.34
